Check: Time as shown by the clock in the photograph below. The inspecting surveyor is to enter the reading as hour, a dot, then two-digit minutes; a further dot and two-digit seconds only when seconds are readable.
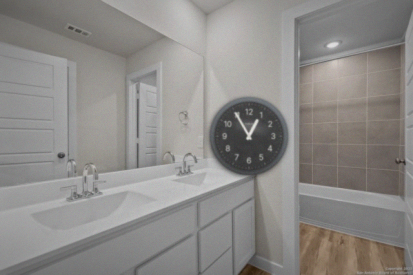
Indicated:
12.55
